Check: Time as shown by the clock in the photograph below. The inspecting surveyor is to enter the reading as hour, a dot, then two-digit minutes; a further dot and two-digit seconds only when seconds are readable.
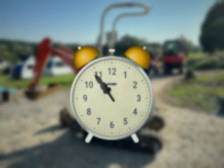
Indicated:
10.54
